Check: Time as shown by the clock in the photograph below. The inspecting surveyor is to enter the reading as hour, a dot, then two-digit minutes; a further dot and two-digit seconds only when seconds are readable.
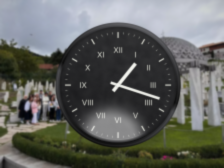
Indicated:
1.18
